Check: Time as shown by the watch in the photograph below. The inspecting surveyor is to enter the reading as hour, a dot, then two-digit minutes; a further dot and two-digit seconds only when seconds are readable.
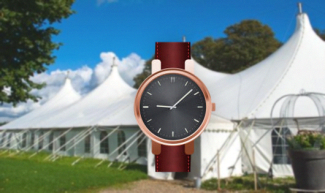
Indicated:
9.08
